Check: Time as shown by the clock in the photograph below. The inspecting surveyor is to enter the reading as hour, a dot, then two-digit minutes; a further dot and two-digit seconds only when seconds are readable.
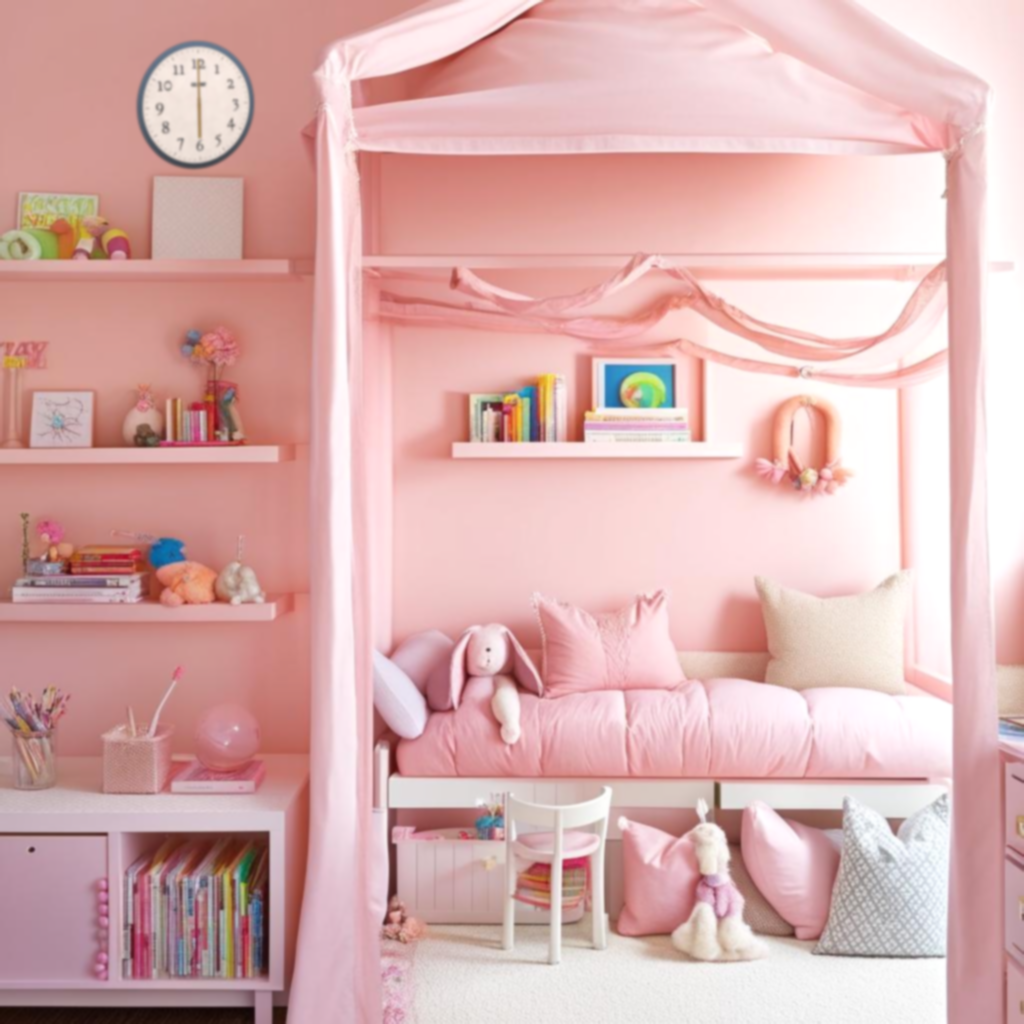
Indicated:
6.00
